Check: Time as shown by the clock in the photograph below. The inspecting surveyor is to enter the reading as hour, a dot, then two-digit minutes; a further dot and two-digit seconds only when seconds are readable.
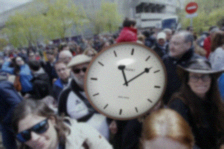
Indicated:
11.08
